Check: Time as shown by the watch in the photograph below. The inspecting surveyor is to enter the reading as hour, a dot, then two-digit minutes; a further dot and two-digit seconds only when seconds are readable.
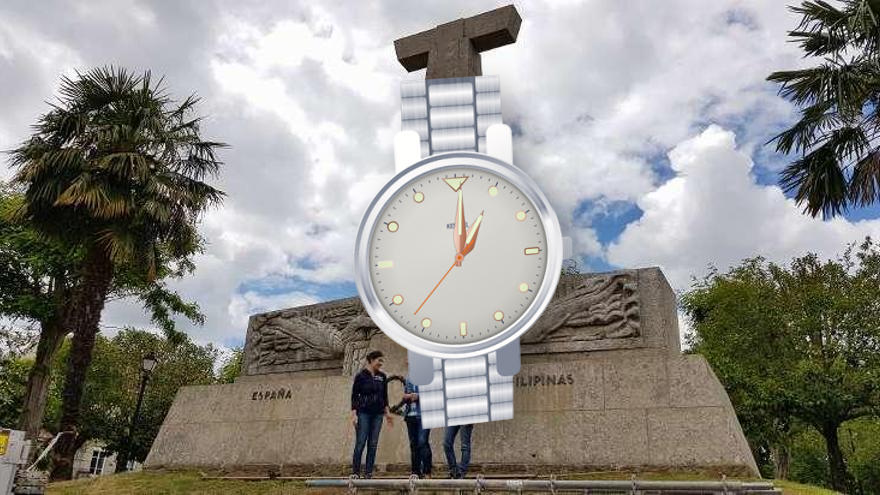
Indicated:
1.00.37
